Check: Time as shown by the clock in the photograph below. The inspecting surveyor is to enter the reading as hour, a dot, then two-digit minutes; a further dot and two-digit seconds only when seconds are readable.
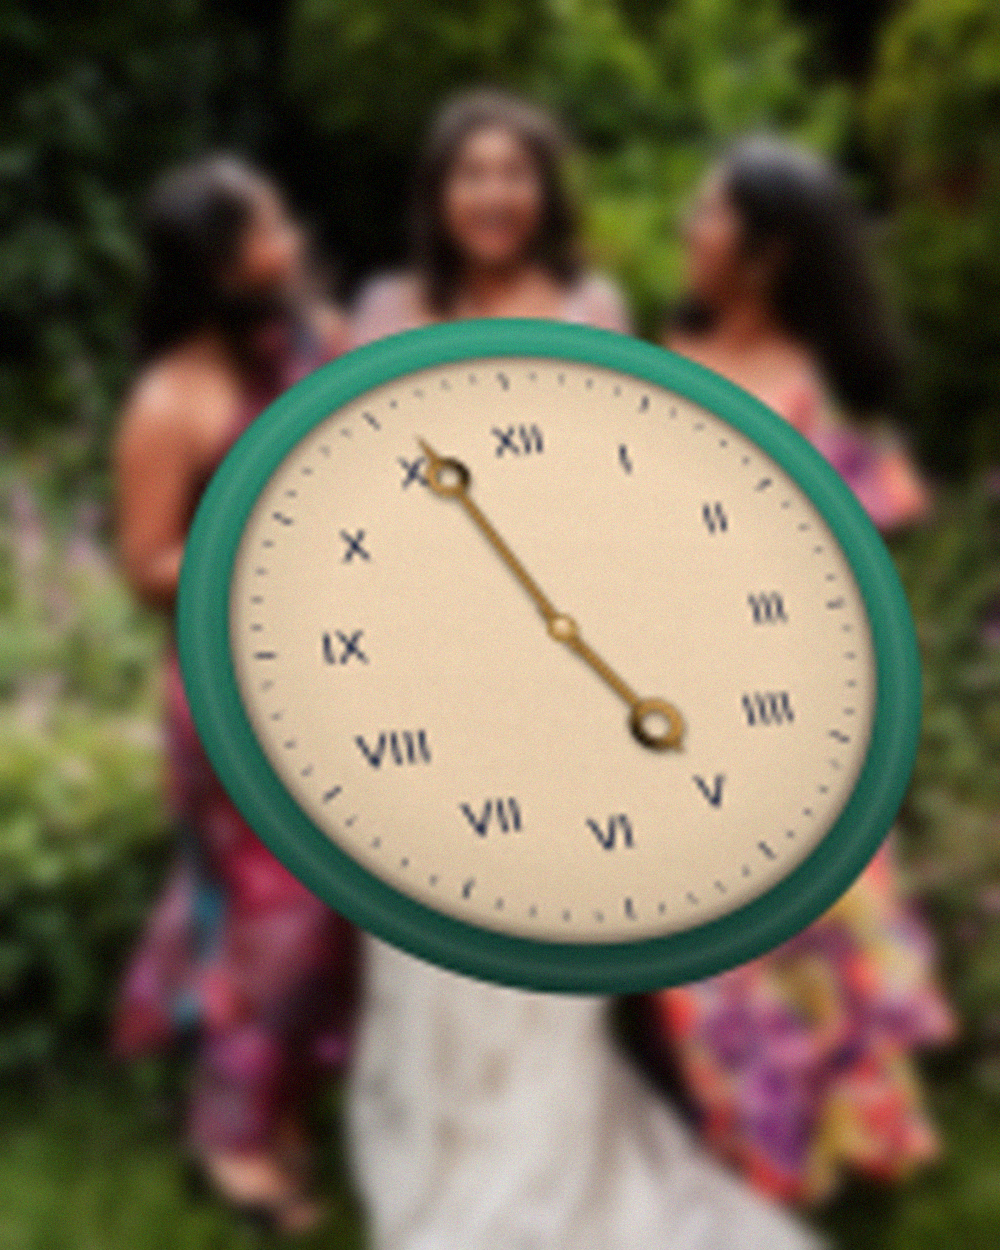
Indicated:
4.56
